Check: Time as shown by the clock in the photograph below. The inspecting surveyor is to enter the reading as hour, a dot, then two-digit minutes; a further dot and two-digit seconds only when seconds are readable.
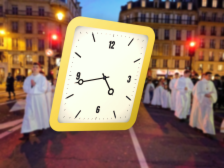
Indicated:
4.43
